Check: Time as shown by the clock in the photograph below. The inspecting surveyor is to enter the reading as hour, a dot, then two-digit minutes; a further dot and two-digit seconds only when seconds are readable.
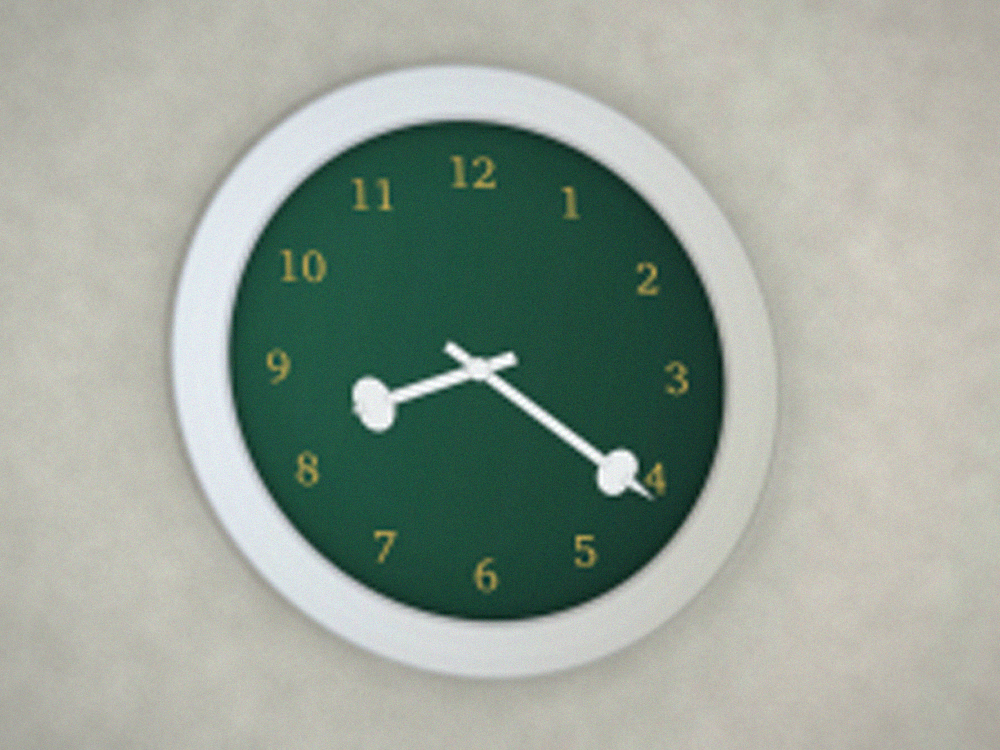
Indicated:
8.21
